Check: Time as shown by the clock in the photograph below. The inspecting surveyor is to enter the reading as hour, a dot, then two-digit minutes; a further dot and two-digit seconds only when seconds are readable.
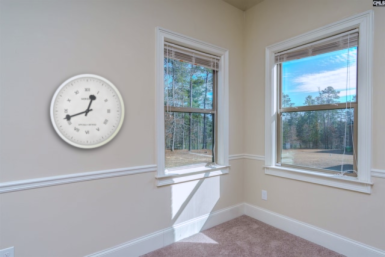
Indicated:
12.42
